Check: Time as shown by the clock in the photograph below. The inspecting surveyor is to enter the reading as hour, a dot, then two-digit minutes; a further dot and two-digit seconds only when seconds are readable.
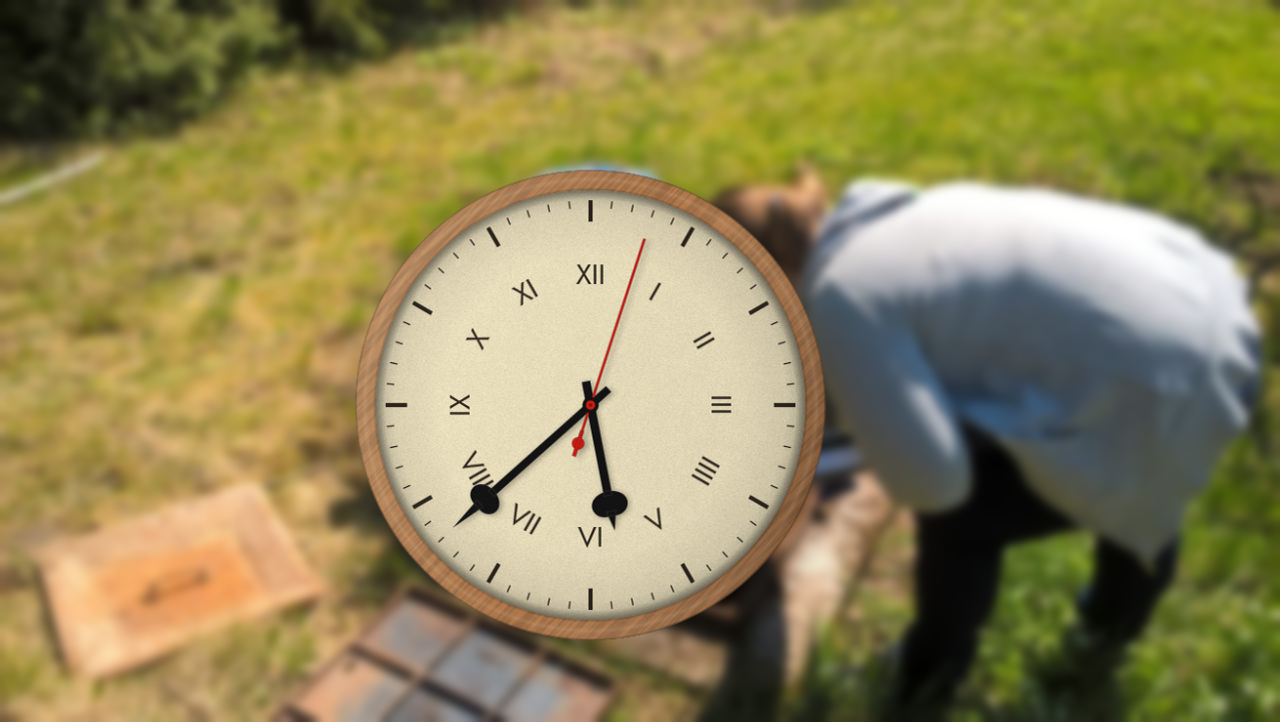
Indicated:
5.38.03
